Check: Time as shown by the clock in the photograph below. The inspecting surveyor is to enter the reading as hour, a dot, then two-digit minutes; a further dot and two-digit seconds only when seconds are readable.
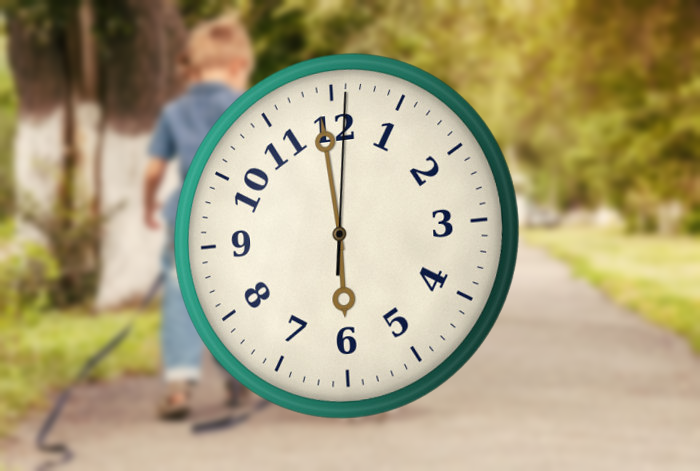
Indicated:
5.59.01
